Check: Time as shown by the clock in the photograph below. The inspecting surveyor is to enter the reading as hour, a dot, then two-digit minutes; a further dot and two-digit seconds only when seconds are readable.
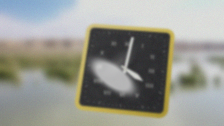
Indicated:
4.01
